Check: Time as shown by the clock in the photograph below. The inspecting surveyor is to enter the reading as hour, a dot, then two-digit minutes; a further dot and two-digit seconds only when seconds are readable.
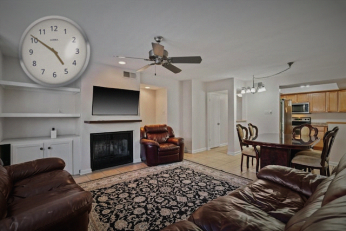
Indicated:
4.51
